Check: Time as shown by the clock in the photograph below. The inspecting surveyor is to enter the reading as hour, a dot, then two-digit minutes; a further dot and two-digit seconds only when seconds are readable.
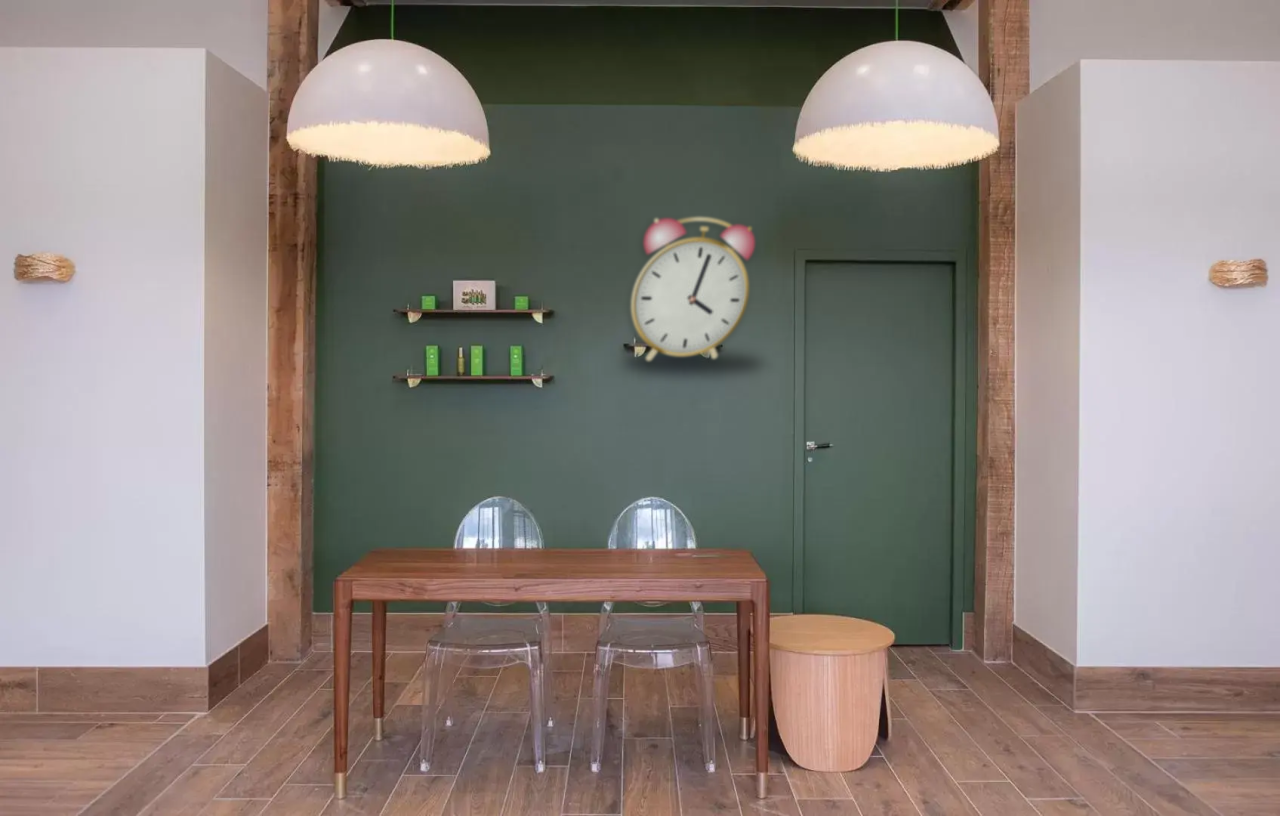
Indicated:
4.02
